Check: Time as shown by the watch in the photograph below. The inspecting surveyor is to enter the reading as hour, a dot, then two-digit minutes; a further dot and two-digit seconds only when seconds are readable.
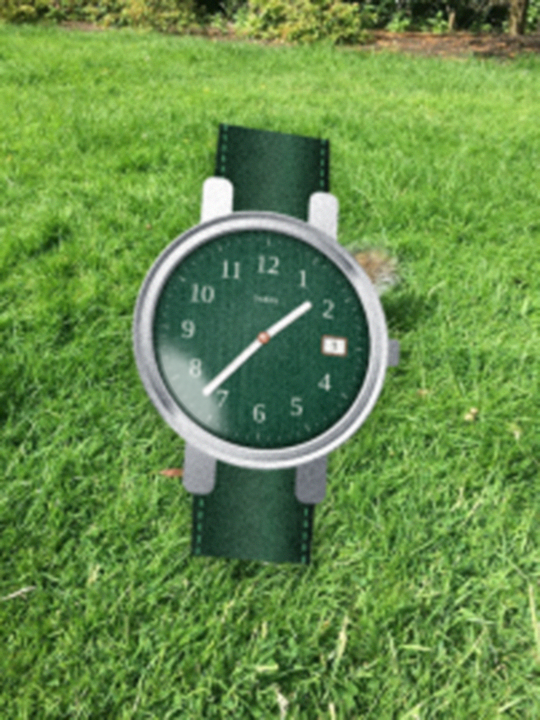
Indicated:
1.37
